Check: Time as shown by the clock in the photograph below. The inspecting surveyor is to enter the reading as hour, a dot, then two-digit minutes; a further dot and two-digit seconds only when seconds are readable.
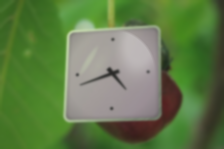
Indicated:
4.42
